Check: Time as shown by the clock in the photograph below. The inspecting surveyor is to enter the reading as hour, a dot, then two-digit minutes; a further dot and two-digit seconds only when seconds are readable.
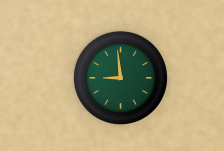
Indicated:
8.59
